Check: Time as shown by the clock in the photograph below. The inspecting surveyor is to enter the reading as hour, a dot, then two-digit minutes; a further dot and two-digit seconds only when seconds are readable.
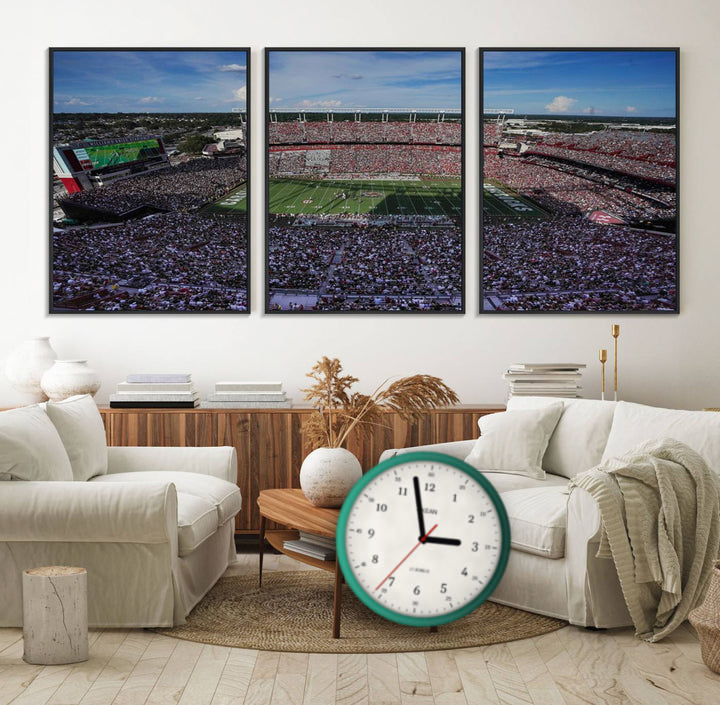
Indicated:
2.57.36
